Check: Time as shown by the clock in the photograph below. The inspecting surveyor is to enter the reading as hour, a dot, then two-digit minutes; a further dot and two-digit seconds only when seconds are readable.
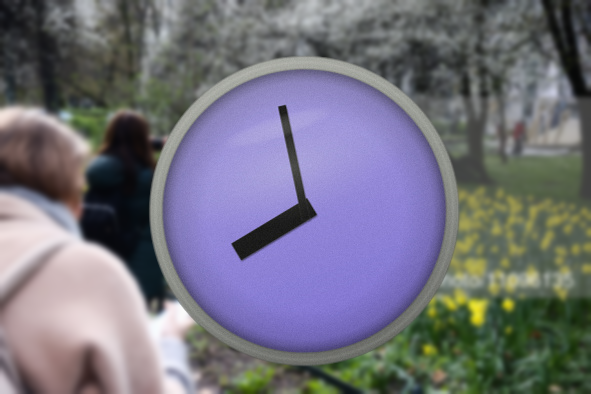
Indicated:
7.58
